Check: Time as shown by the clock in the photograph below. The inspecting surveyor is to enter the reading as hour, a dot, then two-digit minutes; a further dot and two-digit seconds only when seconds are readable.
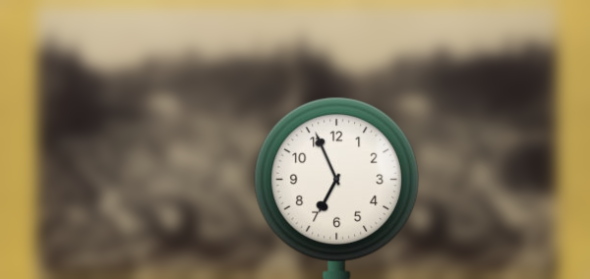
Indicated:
6.56
